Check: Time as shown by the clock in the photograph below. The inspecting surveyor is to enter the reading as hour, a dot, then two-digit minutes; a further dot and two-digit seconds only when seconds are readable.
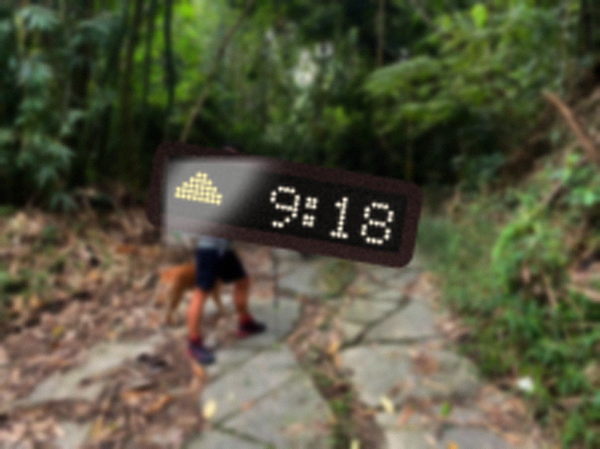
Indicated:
9.18
